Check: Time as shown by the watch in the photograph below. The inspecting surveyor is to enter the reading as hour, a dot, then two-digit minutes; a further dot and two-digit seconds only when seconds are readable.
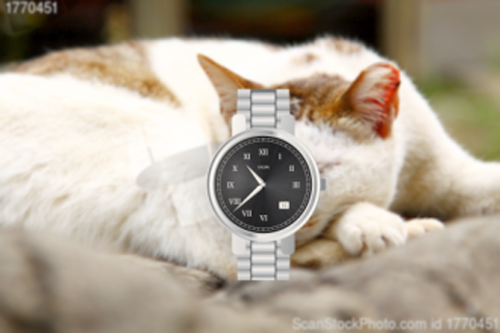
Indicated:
10.38
